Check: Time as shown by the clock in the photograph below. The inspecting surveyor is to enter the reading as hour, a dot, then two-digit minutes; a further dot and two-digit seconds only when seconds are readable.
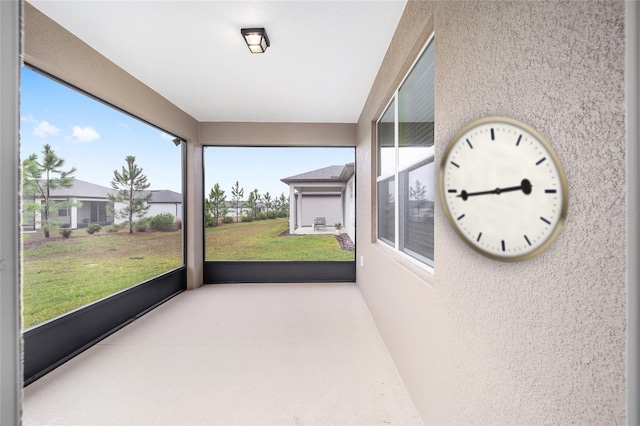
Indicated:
2.44
